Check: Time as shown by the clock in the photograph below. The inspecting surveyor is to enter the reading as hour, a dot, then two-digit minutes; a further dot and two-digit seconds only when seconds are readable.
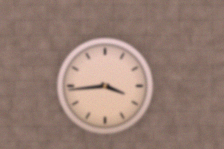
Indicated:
3.44
